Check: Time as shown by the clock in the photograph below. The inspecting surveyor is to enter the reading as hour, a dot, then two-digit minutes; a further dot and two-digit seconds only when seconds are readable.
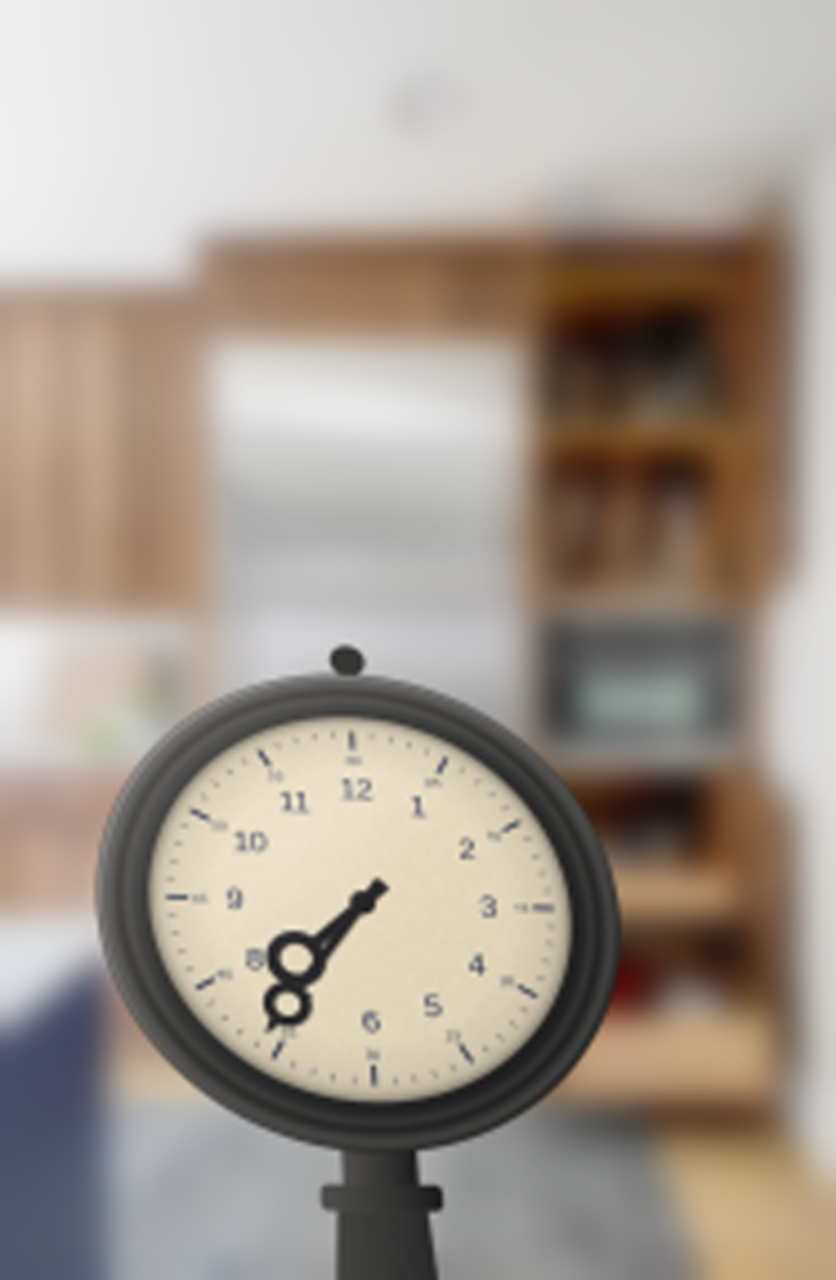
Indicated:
7.36
